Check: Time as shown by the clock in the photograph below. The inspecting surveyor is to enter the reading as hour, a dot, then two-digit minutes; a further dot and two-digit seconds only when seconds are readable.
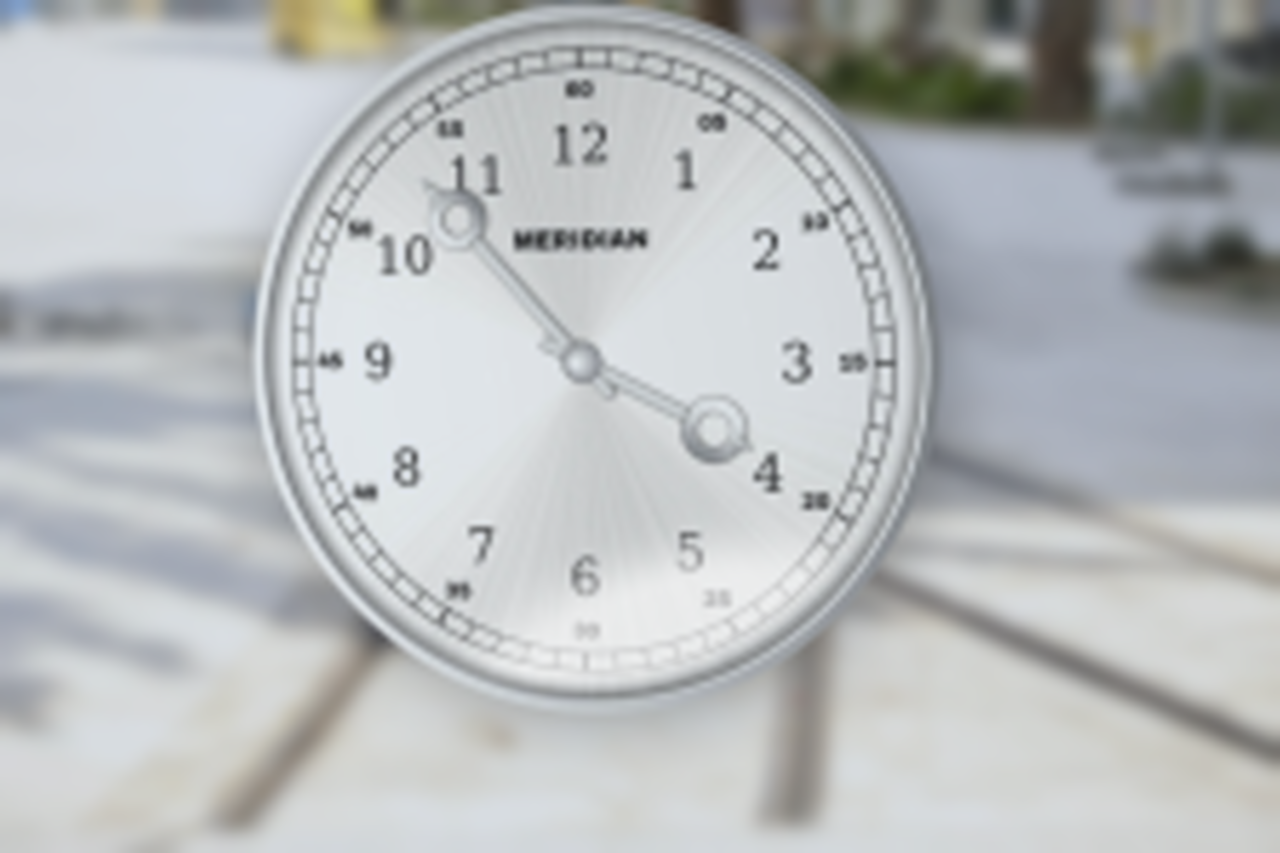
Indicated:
3.53
